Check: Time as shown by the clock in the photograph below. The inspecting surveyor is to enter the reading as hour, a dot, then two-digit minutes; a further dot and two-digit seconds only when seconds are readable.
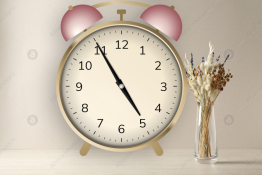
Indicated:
4.55
